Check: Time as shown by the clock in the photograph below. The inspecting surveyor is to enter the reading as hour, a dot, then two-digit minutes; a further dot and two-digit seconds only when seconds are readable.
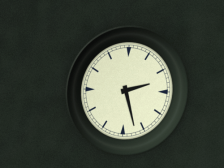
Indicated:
2.27
